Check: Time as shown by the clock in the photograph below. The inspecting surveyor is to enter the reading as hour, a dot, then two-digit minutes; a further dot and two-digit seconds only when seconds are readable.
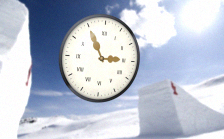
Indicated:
2.55
